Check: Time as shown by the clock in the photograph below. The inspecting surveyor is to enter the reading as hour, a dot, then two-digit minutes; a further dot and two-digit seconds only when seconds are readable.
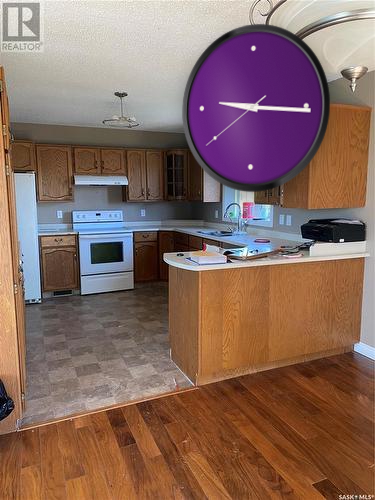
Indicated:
9.15.39
